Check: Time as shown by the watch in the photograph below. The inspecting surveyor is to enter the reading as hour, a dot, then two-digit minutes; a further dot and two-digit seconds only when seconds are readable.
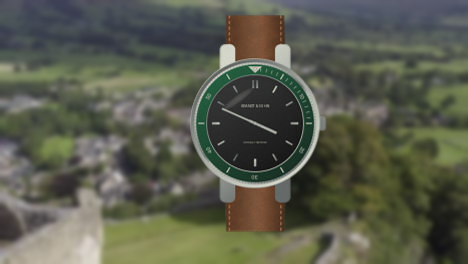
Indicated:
3.49
